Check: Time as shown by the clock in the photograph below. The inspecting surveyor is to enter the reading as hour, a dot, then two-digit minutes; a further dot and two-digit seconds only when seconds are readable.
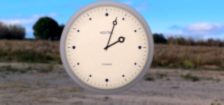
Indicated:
2.03
